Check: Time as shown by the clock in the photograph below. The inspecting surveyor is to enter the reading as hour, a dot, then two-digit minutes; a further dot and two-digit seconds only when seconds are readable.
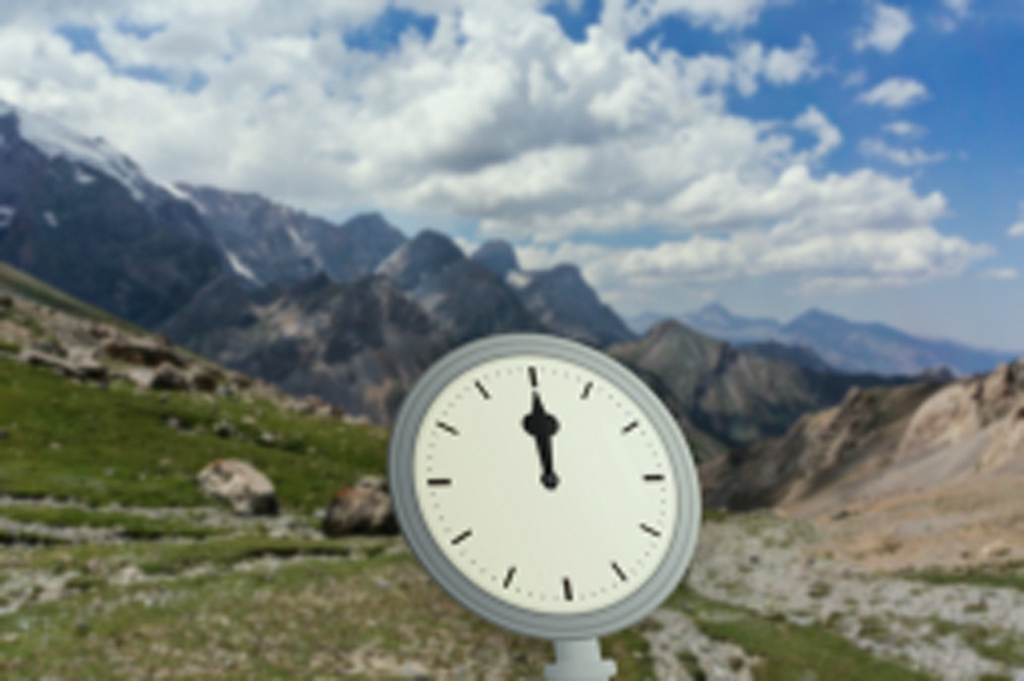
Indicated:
12.00
